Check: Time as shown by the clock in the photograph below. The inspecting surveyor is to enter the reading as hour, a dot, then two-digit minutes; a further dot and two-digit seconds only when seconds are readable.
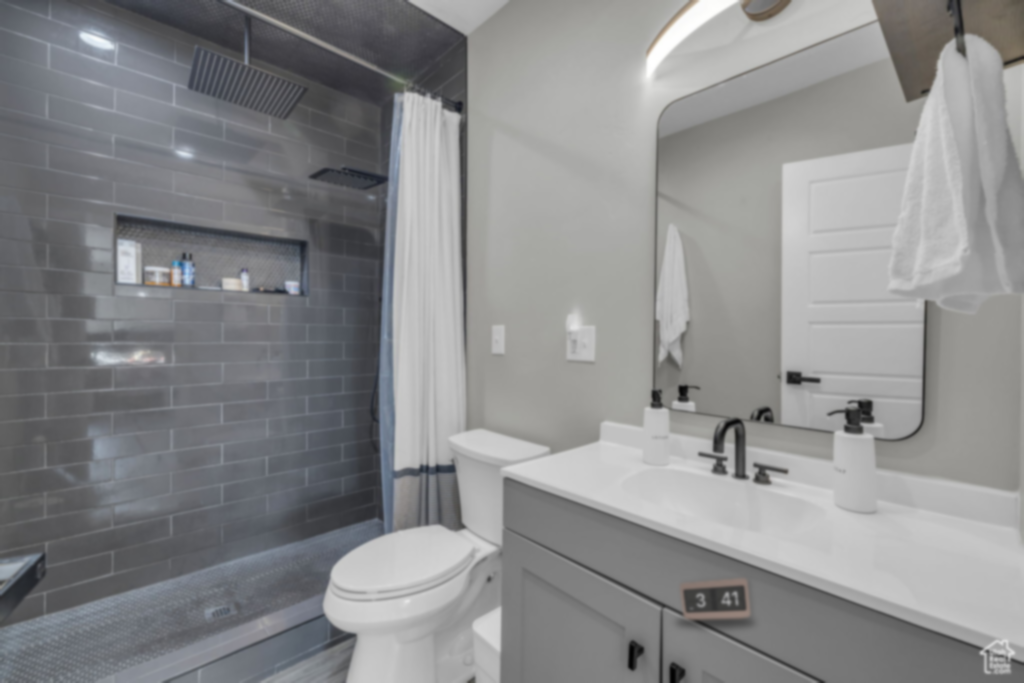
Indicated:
3.41
